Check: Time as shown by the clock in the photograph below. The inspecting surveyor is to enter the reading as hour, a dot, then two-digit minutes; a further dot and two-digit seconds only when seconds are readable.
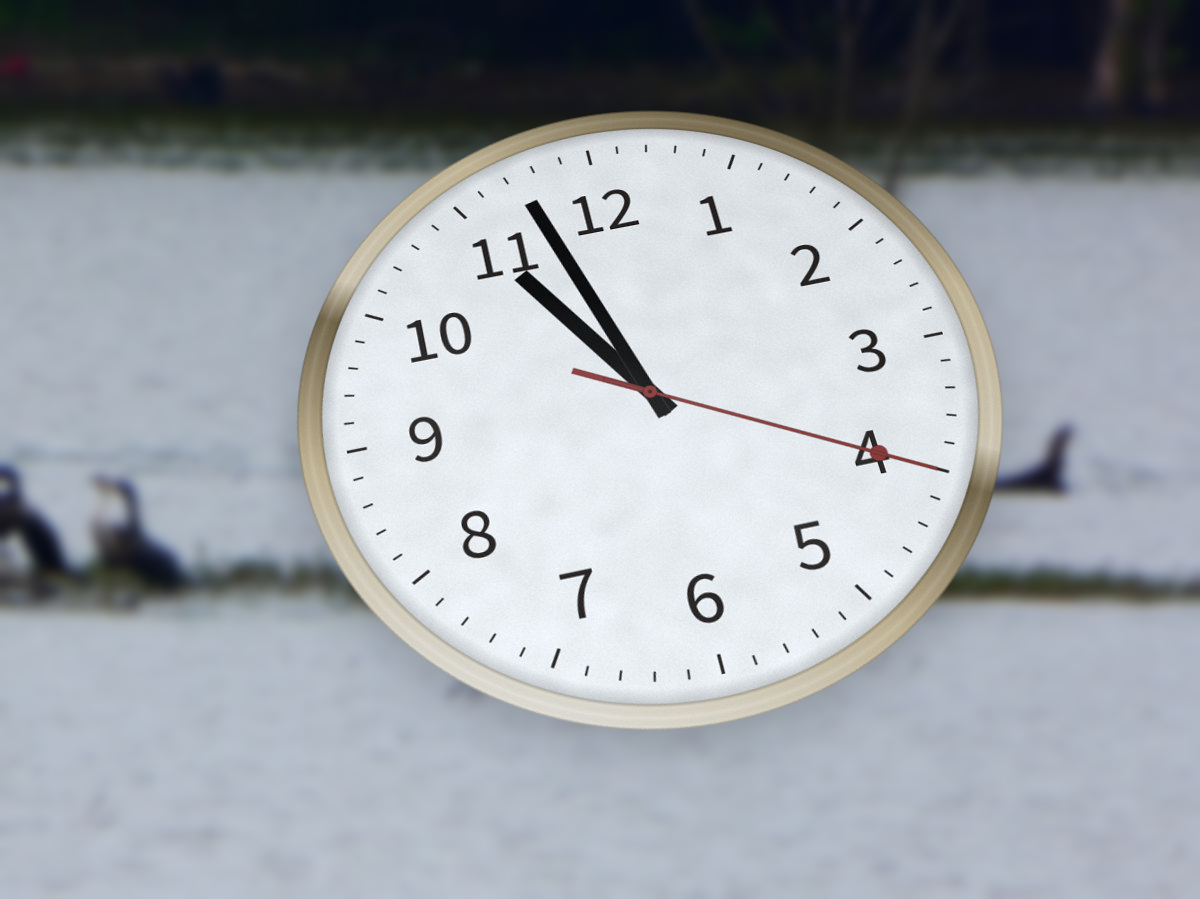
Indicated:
10.57.20
